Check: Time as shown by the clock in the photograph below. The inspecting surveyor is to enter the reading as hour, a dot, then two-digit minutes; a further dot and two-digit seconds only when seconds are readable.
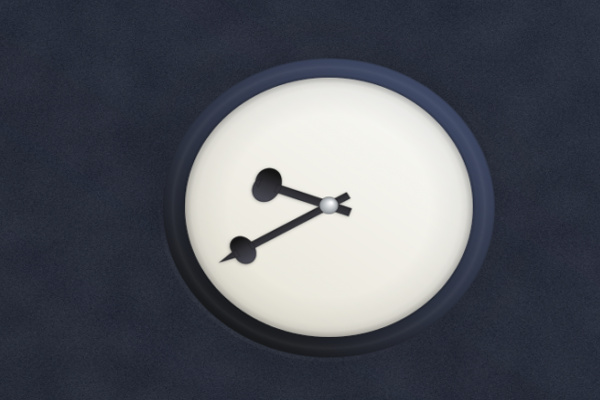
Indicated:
9.40
